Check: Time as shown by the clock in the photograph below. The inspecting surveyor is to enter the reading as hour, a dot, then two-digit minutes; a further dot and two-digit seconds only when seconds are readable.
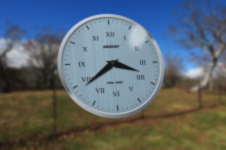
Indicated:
3.39
